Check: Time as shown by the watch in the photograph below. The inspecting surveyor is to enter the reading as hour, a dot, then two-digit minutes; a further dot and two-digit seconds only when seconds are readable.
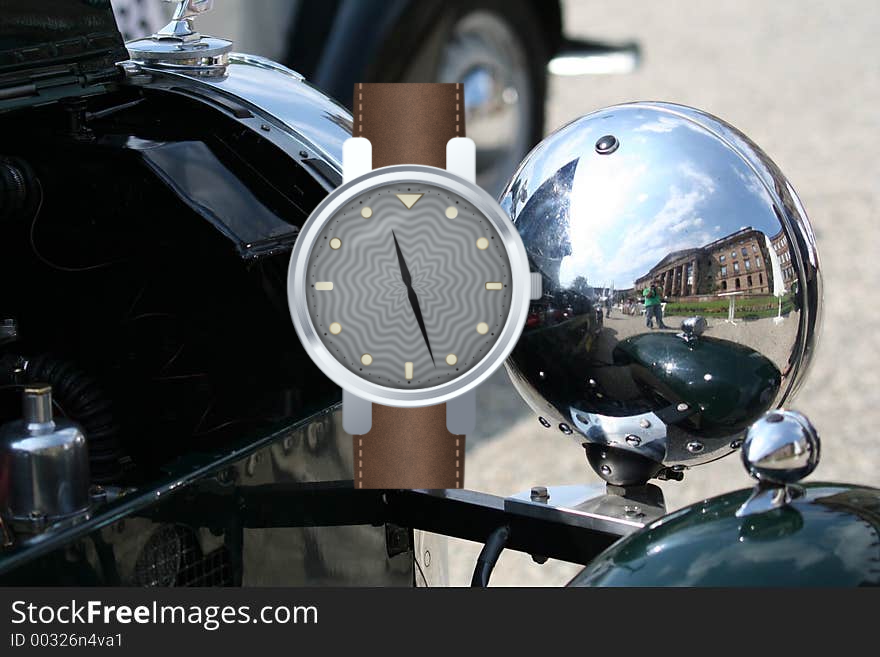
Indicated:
11.27
